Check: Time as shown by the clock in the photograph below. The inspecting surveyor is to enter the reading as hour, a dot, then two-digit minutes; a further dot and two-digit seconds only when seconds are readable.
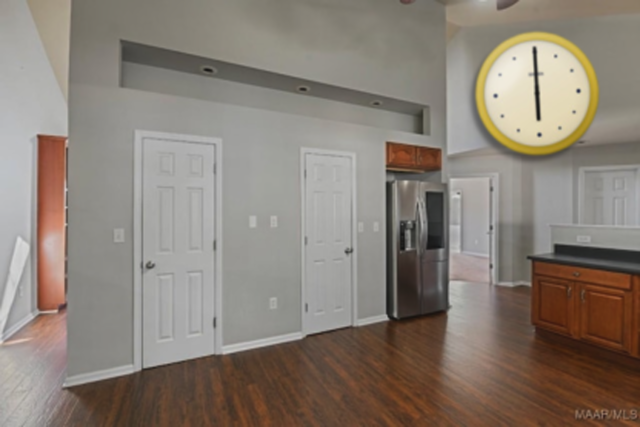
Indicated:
6.00
